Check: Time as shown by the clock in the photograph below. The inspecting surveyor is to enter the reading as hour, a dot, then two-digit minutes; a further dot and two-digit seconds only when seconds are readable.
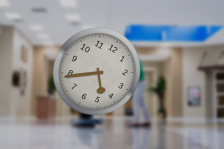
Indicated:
4.39
